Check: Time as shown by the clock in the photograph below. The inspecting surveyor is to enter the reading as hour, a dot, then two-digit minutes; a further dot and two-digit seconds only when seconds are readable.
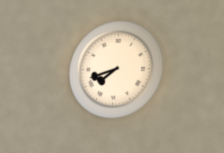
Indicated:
7.42
